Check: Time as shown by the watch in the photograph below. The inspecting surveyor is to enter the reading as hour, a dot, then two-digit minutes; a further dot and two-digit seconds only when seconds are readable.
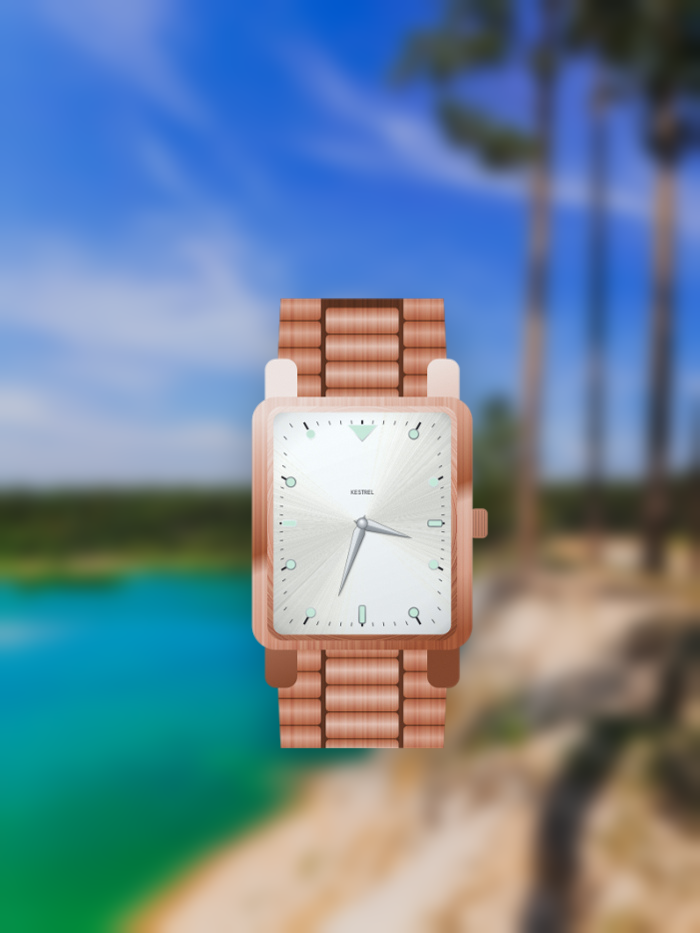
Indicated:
3.33
